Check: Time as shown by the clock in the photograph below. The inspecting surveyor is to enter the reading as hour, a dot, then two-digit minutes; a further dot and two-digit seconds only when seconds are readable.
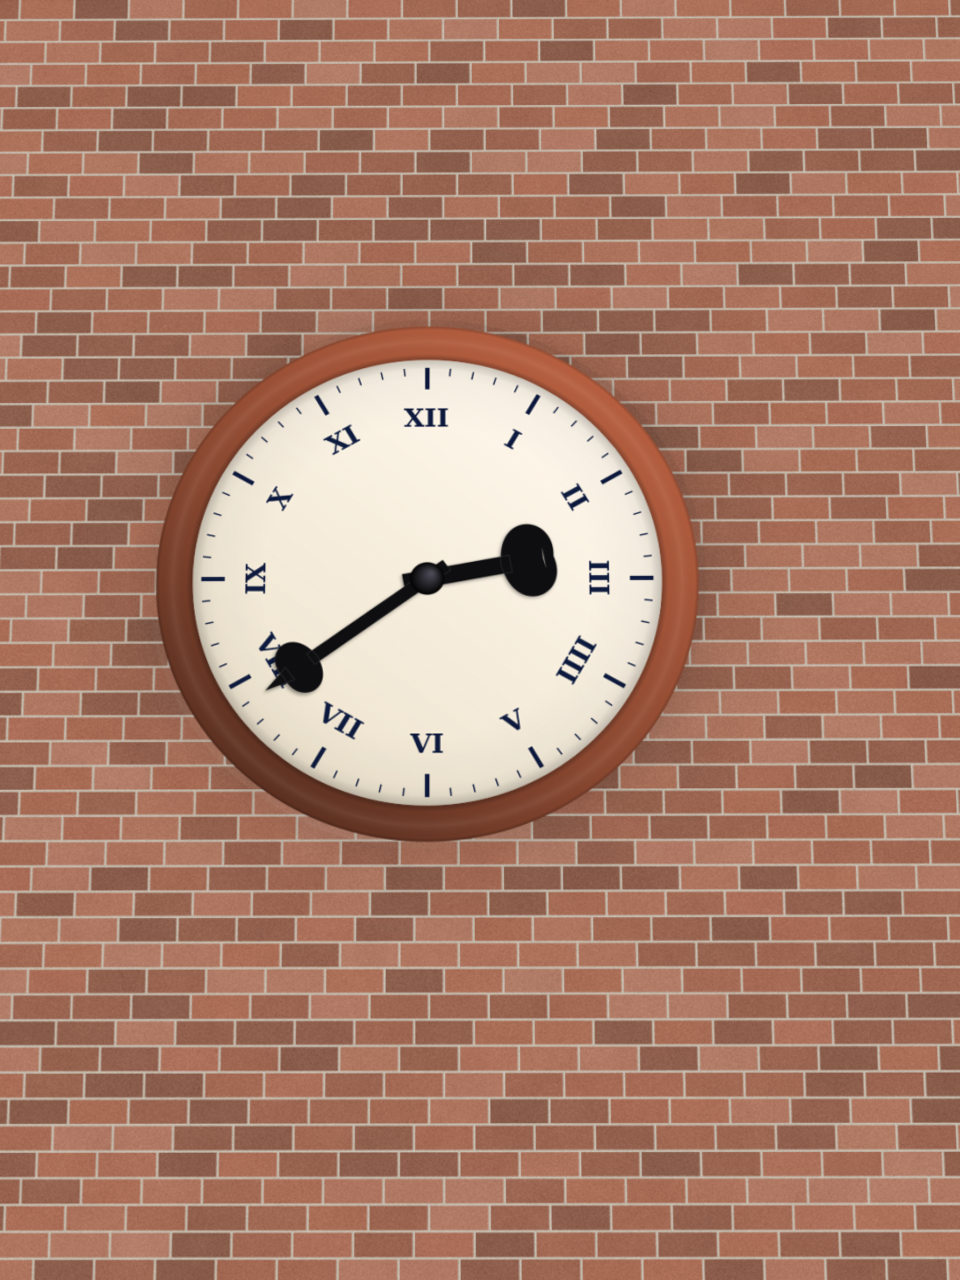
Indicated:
2.39
